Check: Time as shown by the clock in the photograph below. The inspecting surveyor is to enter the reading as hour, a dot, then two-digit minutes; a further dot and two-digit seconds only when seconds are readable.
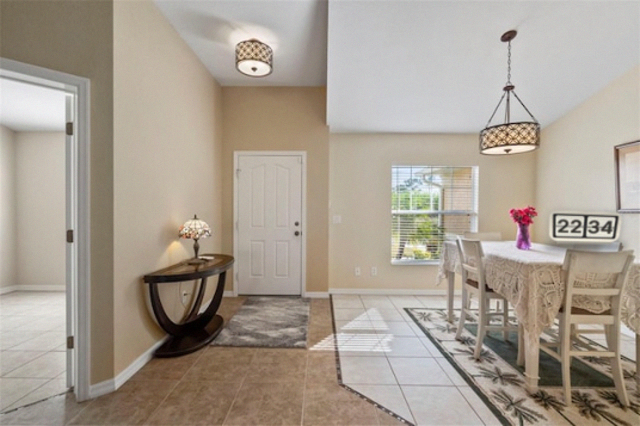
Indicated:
22.34
